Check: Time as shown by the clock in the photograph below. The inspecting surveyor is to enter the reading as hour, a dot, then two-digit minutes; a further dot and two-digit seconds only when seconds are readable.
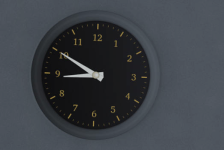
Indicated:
8.50
